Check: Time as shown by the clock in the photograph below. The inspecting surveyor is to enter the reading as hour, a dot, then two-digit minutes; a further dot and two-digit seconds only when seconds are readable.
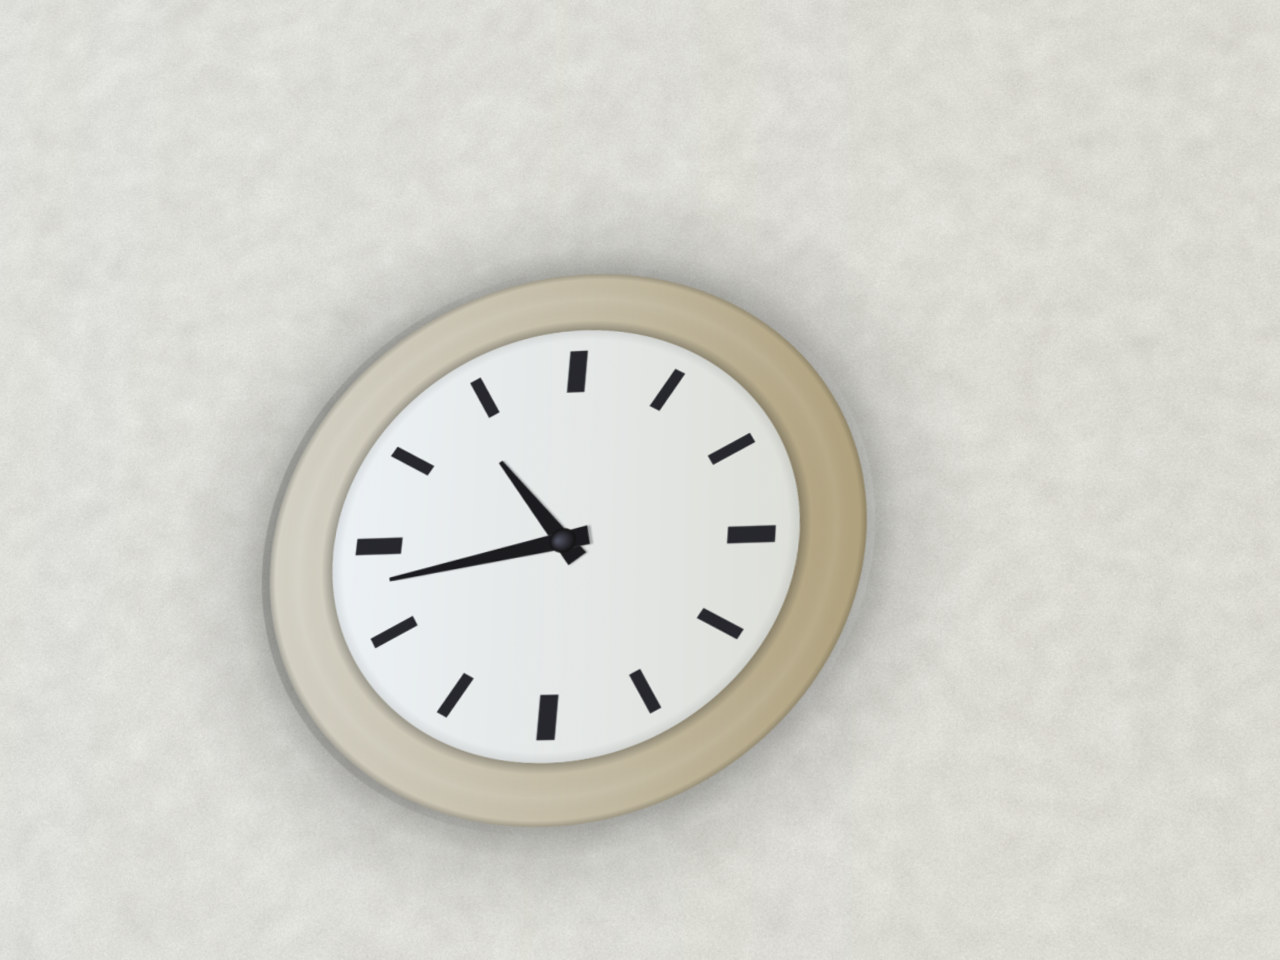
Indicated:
10.43
